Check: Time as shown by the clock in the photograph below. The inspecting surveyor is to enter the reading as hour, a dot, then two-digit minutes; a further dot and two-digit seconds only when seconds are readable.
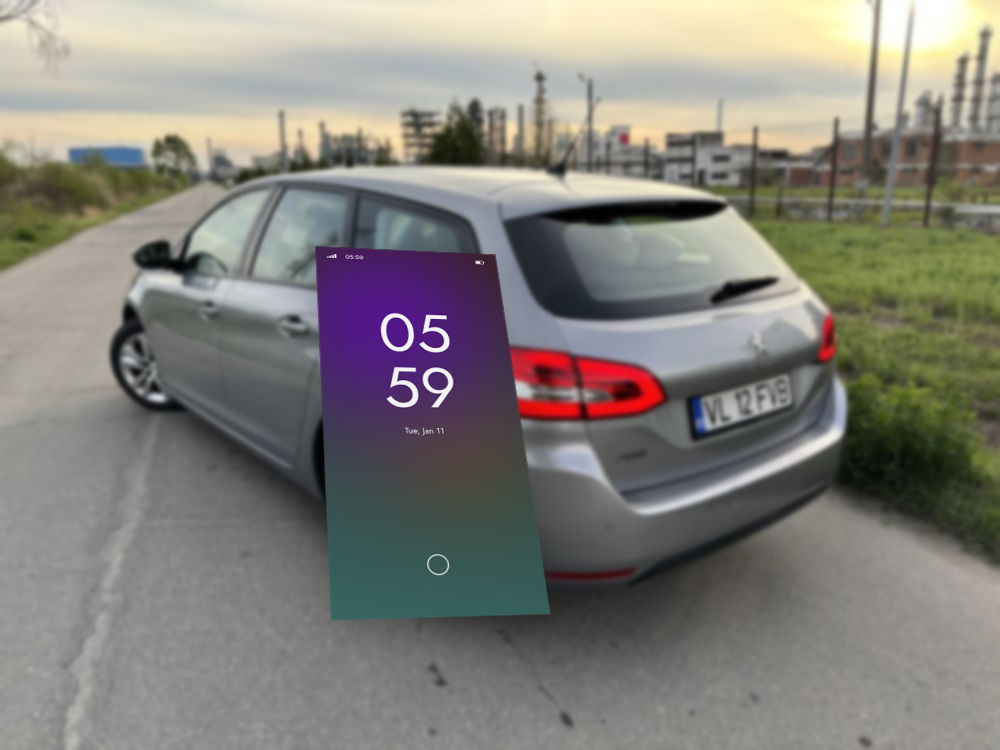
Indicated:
5.59
